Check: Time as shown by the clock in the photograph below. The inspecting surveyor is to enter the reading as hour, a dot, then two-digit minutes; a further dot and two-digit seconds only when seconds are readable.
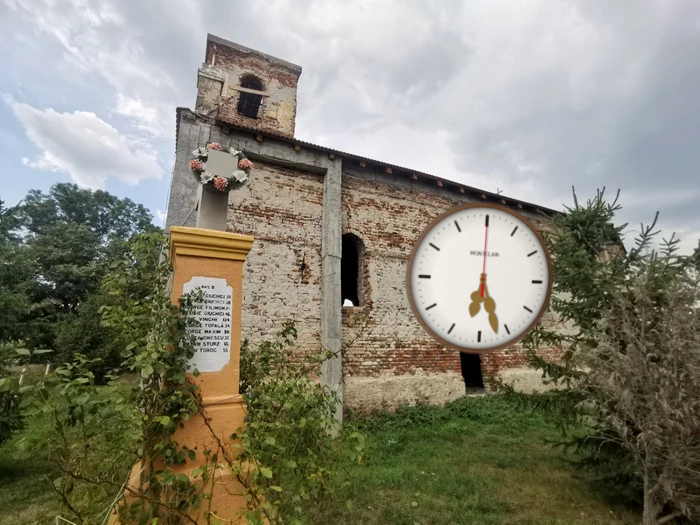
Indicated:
6.27.00
